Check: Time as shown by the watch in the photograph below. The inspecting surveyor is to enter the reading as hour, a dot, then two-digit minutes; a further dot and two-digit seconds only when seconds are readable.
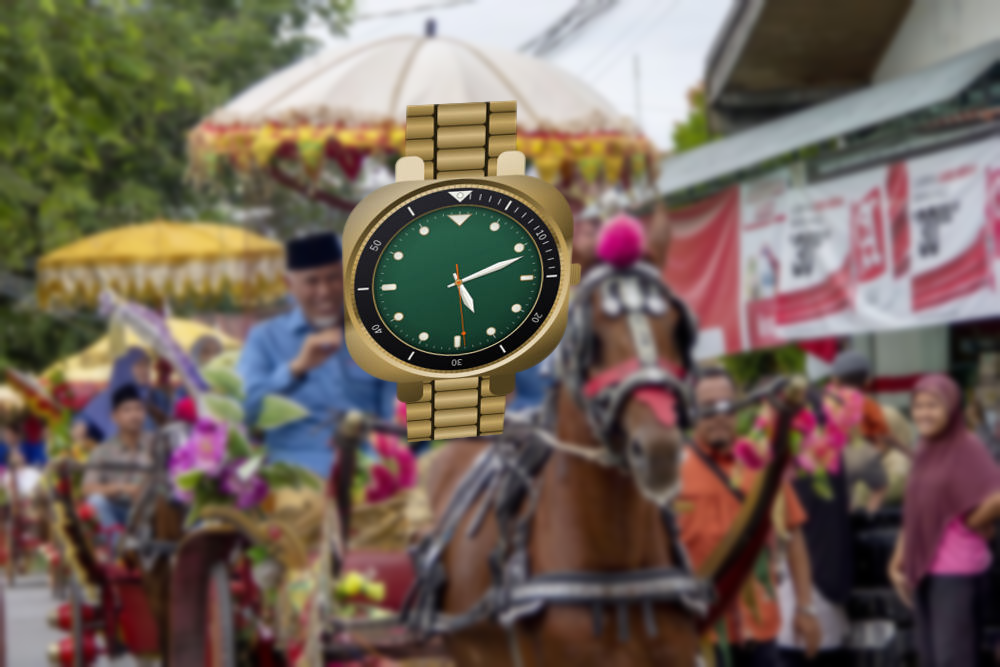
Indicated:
5.11.29
